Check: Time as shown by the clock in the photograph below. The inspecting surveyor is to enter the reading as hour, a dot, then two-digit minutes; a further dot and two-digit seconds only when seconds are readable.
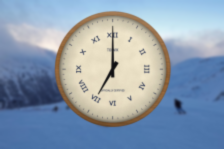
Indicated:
7.00
